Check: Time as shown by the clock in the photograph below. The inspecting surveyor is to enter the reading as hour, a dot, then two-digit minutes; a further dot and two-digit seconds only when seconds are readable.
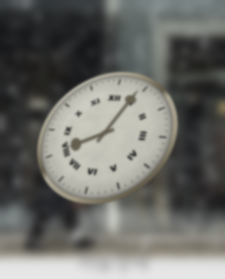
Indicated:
8.04
